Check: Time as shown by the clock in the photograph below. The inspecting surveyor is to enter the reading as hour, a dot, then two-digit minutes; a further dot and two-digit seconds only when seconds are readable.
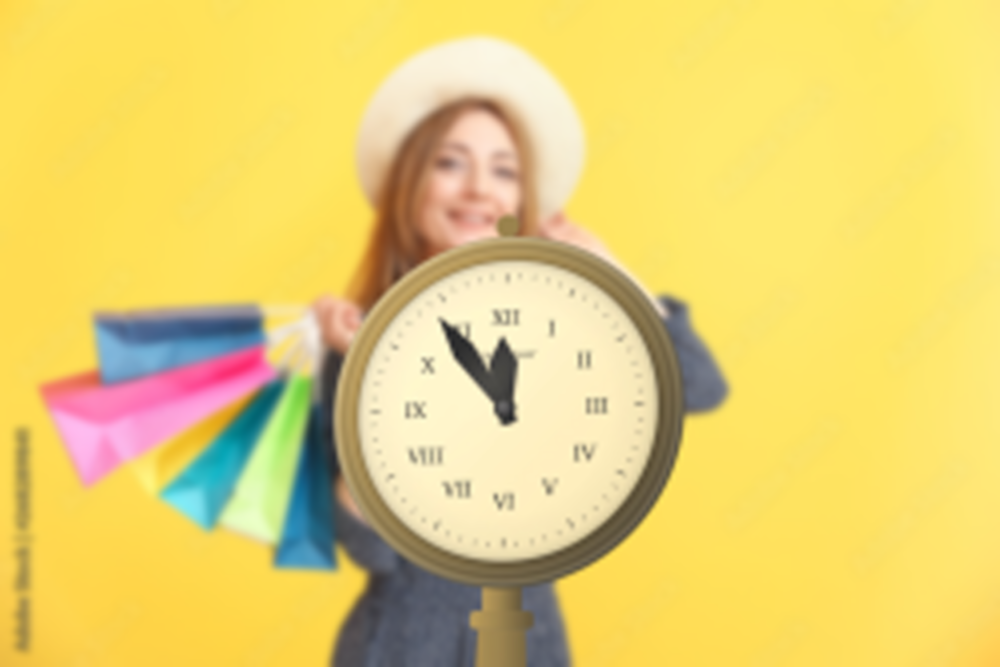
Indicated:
11.54
